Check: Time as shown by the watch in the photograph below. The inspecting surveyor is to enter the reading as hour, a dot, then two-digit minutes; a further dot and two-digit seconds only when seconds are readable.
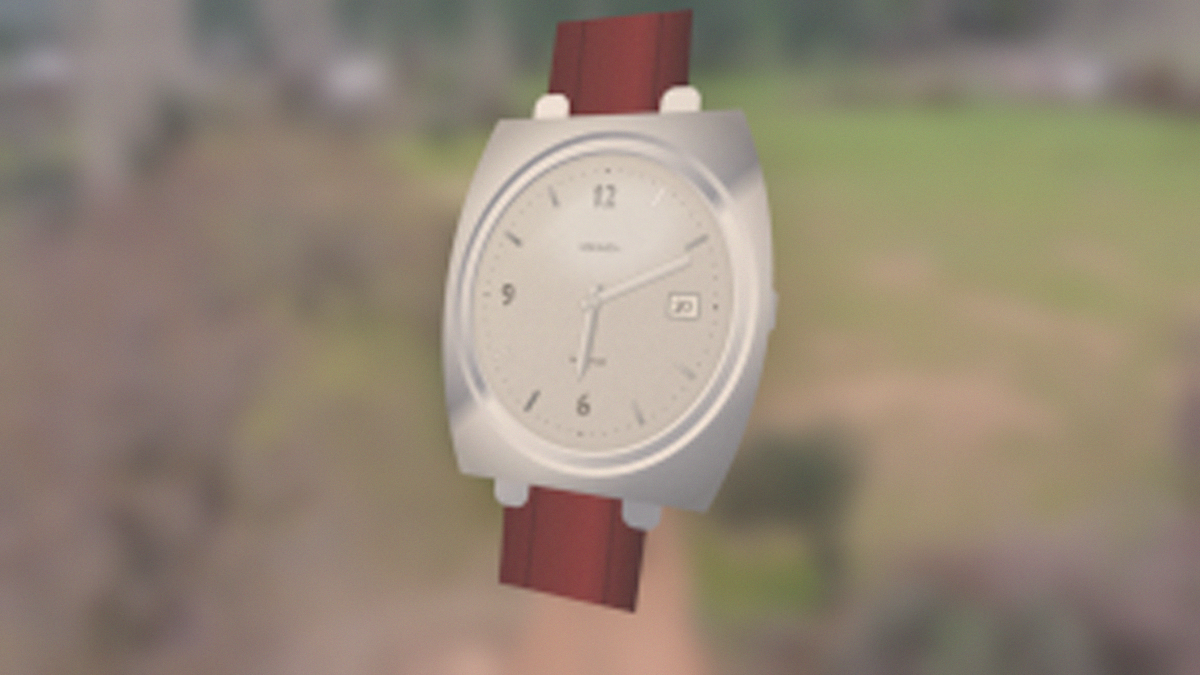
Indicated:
6.11
